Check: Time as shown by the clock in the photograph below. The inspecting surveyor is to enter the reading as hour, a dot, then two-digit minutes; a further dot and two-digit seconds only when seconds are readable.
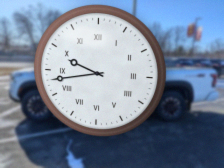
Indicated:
9.43
